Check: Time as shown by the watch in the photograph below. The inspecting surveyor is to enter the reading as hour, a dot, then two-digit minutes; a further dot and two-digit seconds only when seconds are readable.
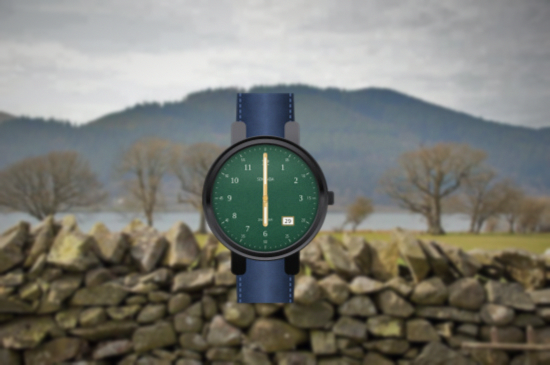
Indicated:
6.00
